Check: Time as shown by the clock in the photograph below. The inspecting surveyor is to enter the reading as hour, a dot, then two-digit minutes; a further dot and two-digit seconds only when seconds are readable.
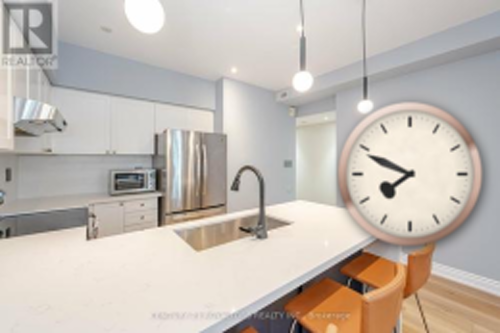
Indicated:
7.49
